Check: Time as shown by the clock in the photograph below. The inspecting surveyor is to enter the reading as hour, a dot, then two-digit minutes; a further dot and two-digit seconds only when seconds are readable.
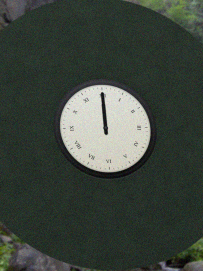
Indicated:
12.00
